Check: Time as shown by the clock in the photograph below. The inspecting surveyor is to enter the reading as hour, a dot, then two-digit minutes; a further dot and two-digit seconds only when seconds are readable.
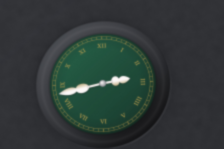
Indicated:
2.43
